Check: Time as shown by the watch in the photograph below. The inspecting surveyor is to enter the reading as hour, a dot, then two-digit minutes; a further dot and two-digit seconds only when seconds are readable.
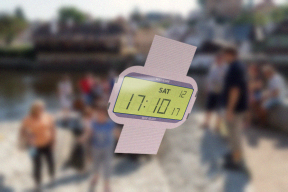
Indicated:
17.10.17
